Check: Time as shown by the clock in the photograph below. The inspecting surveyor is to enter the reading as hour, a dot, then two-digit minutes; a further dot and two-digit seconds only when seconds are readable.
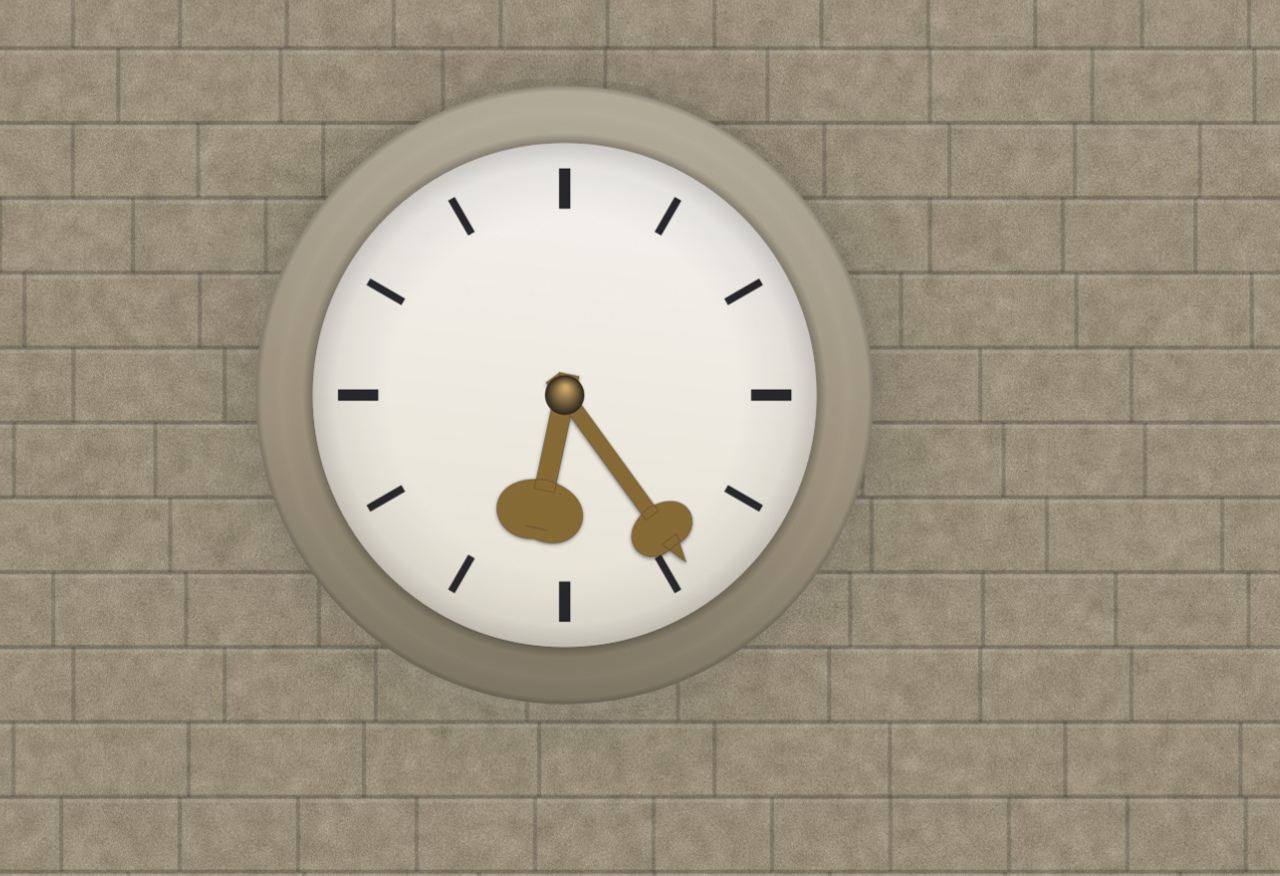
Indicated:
6.24
